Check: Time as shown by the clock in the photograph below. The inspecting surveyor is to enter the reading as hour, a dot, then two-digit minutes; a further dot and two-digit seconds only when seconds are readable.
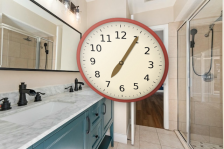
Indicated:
7.05
